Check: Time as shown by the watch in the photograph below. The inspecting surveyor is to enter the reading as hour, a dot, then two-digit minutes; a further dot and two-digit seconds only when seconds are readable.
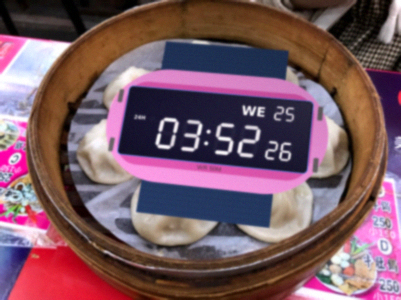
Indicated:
3.52.26
